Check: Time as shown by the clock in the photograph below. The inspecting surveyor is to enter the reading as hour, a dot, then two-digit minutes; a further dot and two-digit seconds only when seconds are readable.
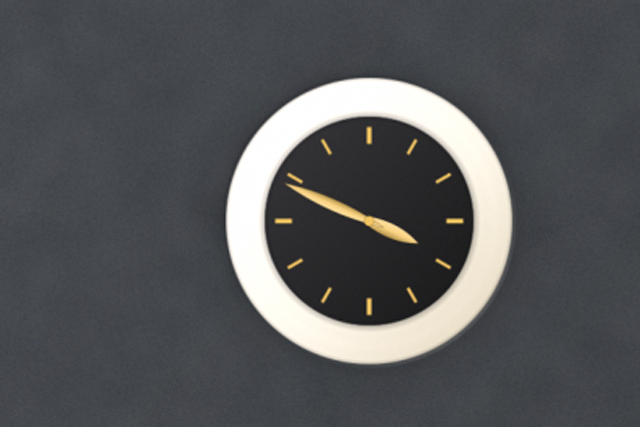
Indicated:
3.49
